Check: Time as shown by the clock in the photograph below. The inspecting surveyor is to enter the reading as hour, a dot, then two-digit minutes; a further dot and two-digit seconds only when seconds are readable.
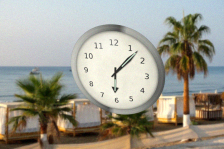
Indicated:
6.07
